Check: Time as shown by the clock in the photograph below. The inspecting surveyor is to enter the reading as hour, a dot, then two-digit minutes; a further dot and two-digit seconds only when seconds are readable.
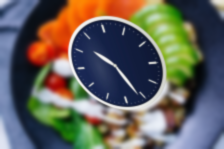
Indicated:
10.26
